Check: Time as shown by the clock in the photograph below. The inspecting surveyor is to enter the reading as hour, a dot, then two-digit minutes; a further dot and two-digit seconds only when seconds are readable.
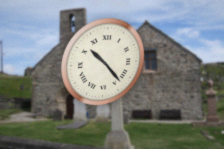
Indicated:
10.23
